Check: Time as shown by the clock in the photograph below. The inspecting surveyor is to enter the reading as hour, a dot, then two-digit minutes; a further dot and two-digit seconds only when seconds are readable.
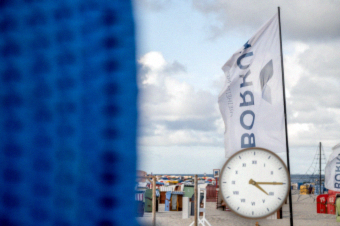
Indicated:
4.15
